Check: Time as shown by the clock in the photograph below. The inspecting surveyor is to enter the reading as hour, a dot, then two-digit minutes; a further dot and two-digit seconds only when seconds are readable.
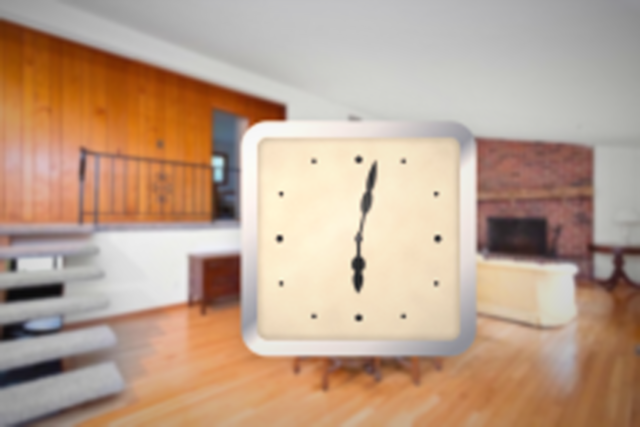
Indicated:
6.02
